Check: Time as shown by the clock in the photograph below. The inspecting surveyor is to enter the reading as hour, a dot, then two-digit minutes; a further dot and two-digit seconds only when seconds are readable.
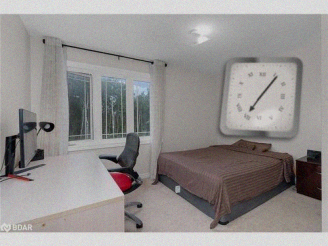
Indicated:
7.06
